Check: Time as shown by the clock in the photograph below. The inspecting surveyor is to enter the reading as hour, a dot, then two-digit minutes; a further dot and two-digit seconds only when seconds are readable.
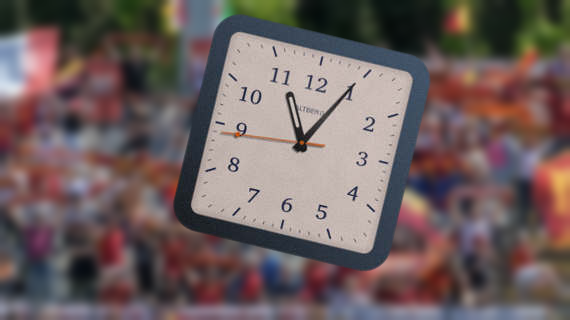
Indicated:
11.04.44
